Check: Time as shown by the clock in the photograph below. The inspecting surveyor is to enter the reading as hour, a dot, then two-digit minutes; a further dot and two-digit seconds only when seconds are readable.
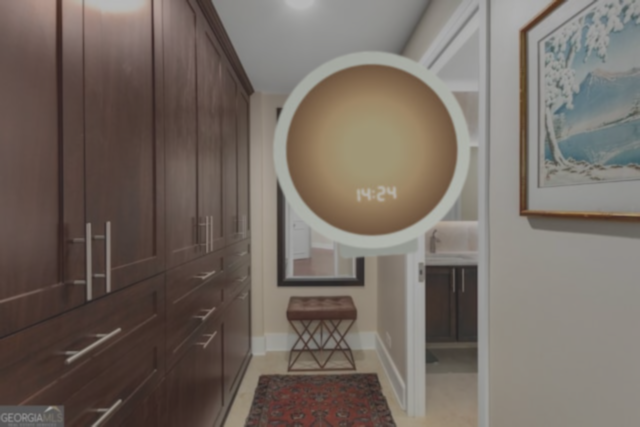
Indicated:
14.24
